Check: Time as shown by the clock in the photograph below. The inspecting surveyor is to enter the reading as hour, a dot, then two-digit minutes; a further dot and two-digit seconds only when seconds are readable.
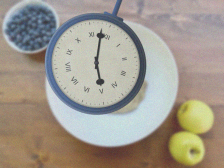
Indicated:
4.58
